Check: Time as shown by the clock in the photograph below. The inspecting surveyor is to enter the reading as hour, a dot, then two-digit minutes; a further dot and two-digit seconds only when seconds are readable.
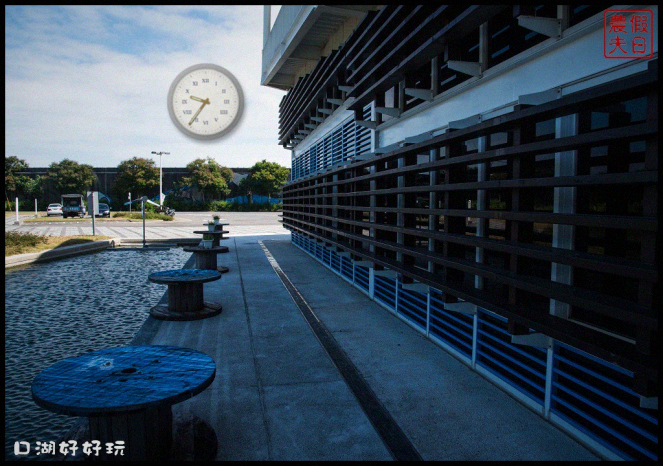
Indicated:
9.36
